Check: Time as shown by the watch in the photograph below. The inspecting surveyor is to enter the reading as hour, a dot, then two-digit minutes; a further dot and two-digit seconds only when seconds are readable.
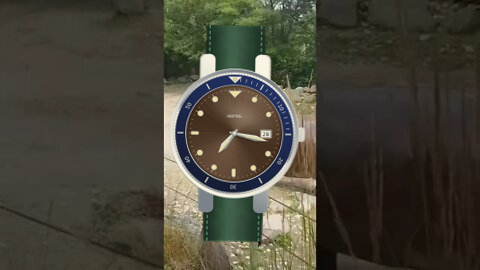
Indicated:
7.17
